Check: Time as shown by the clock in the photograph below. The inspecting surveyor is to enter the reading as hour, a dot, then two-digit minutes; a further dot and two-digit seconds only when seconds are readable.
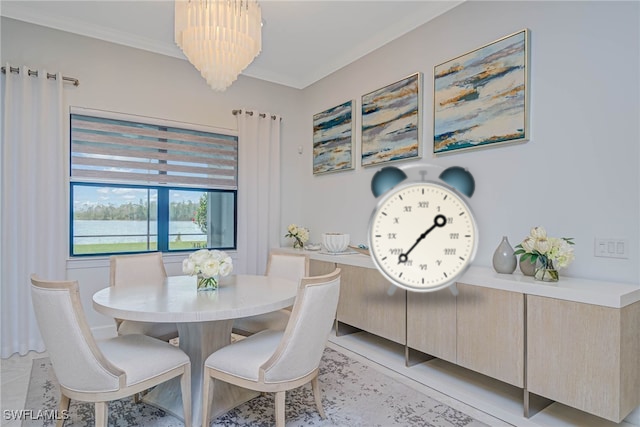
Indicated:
1.37
